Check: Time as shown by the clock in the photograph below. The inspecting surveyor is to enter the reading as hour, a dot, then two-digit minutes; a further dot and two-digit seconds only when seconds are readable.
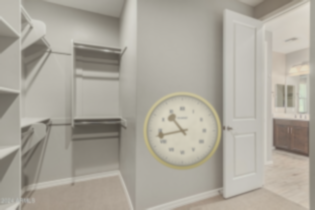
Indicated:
10.43
